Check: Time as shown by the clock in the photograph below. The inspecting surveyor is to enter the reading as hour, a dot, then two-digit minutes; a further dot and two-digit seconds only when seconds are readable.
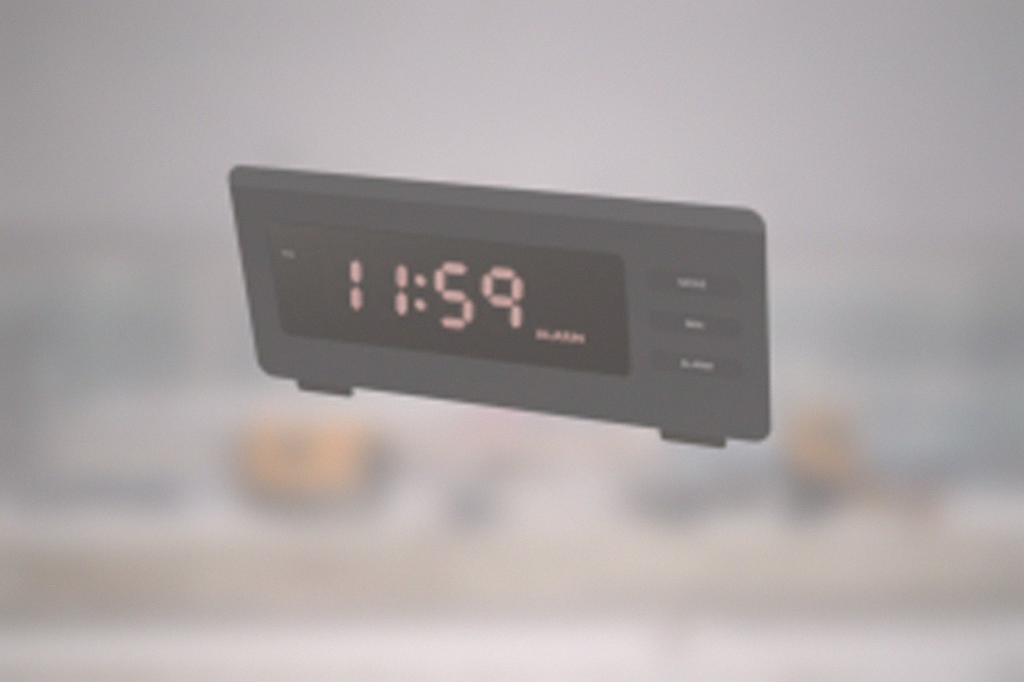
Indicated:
11.59
